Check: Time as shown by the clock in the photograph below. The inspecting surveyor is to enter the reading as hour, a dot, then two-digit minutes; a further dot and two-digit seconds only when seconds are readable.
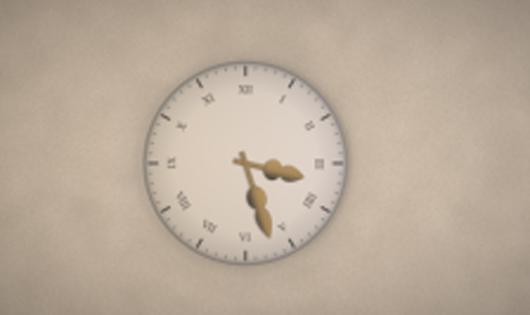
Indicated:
3.27
